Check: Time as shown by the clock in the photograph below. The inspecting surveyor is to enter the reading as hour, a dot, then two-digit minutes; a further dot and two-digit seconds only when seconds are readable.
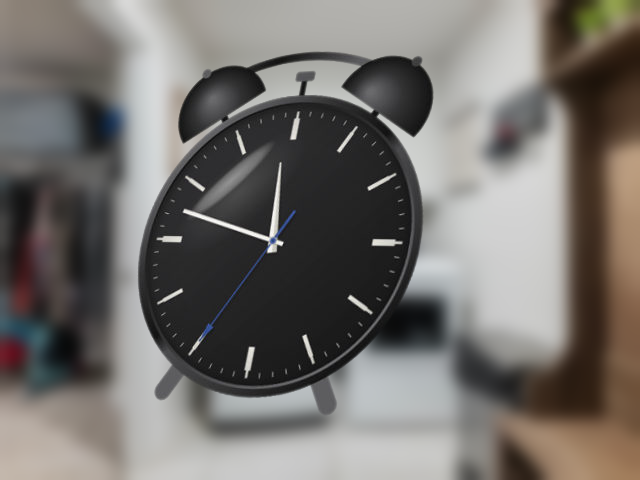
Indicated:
11.47.35
